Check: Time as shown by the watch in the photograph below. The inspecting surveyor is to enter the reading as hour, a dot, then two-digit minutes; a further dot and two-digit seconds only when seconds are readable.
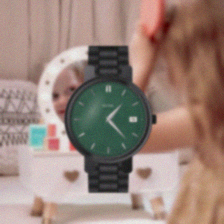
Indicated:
1.23
